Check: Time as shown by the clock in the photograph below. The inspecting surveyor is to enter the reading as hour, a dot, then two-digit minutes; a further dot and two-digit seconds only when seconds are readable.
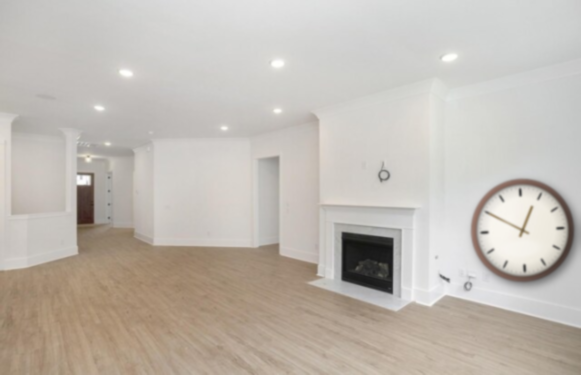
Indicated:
12.50
